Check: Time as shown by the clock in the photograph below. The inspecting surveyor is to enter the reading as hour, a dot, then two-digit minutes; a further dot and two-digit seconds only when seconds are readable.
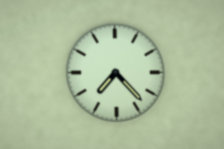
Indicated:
7.23
